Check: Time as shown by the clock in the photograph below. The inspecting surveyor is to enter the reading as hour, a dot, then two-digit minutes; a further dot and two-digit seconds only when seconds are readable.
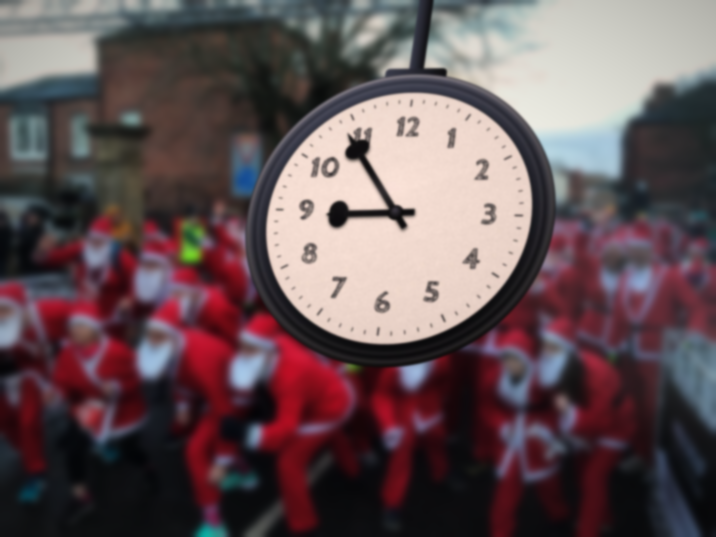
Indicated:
8.54
